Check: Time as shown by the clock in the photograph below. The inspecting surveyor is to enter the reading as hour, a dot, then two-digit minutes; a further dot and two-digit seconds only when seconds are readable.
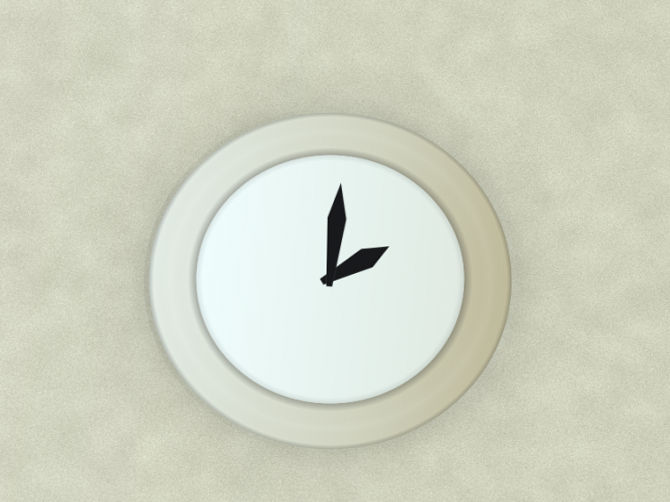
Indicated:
2.01
